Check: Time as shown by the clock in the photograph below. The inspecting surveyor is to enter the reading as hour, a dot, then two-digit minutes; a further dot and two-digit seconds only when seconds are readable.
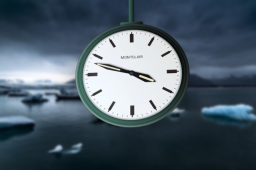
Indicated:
3.48
